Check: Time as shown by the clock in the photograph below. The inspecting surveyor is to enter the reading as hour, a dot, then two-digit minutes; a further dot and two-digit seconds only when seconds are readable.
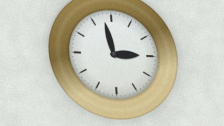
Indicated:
2.58
